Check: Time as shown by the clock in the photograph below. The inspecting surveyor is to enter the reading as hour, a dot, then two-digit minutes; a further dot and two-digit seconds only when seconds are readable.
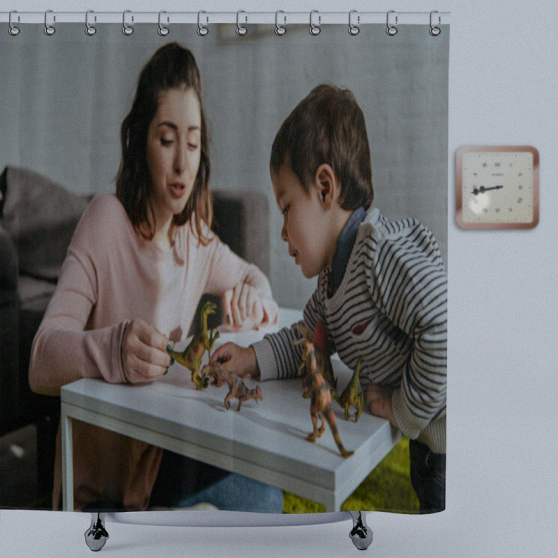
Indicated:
8.43
